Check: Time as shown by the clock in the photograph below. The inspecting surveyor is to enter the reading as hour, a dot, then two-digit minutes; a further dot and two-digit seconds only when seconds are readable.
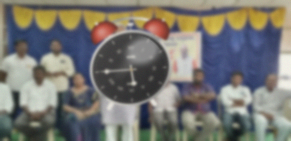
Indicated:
5.45
